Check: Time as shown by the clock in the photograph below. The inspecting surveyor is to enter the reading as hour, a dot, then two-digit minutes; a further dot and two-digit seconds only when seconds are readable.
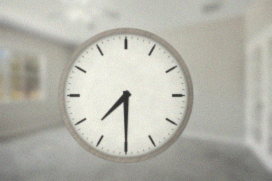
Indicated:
7.30
